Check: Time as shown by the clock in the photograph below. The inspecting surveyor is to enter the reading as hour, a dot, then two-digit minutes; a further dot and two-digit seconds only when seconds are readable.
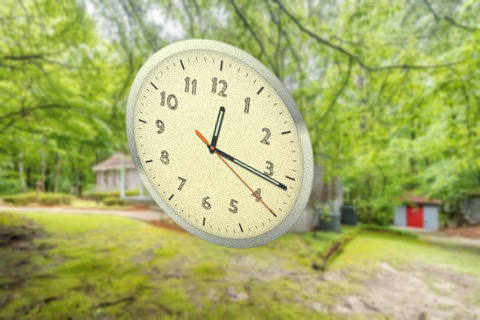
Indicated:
12.16.20
